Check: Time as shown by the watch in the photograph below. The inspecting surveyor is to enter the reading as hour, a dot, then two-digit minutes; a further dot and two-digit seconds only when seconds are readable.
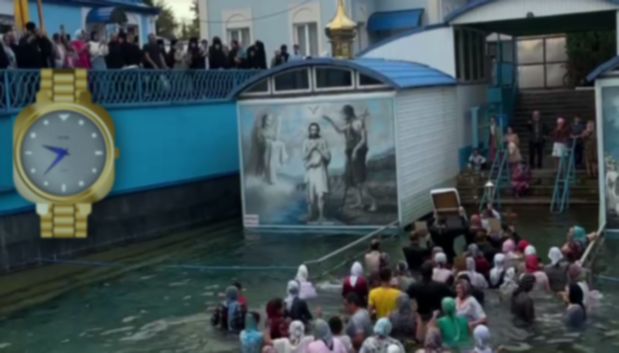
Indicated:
9.37
